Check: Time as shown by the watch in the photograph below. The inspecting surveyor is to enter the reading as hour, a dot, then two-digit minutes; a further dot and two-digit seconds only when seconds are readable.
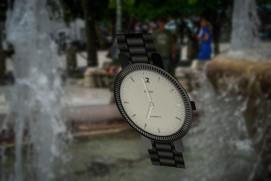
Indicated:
6.59
